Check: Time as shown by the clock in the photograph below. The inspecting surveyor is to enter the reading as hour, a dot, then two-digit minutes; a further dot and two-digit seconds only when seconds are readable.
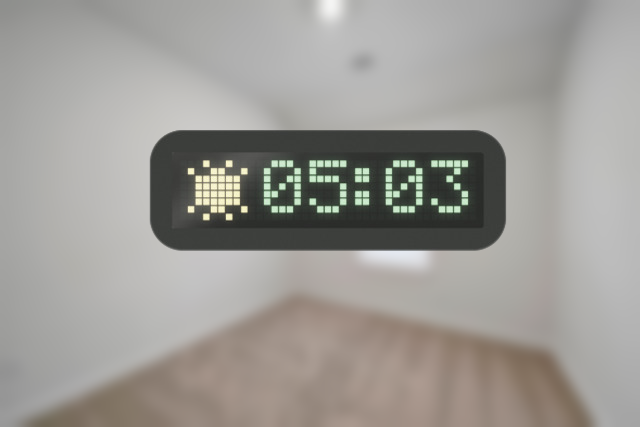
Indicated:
5.03
